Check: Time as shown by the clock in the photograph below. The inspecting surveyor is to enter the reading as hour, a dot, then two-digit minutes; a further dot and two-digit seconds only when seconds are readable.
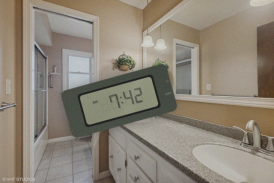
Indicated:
7.42
